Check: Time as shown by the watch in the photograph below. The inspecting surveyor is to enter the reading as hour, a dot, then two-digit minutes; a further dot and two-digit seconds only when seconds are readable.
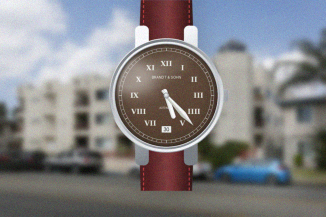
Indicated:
5.23
